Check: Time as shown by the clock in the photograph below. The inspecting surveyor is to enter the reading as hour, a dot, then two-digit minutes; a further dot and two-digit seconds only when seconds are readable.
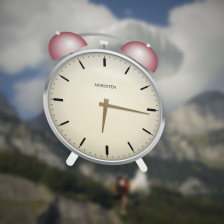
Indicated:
6.16
